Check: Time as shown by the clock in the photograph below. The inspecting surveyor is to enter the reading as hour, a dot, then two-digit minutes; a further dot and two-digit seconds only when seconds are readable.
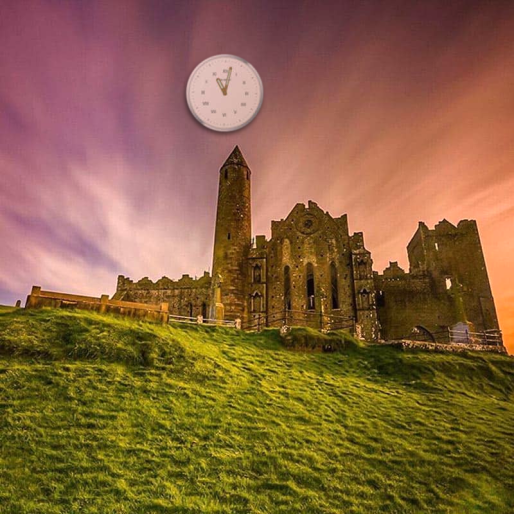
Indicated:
11.02
